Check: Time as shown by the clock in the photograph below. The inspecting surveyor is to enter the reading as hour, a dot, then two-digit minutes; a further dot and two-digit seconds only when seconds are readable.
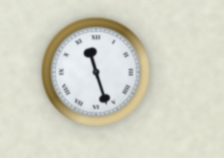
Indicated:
11.27
